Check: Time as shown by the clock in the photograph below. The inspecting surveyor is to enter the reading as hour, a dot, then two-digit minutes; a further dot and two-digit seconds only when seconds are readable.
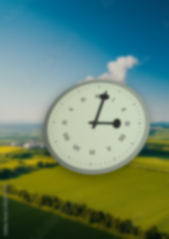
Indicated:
3.02
